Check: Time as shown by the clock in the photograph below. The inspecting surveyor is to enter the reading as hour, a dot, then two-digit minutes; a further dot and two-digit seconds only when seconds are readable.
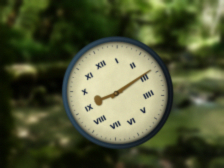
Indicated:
9.14
